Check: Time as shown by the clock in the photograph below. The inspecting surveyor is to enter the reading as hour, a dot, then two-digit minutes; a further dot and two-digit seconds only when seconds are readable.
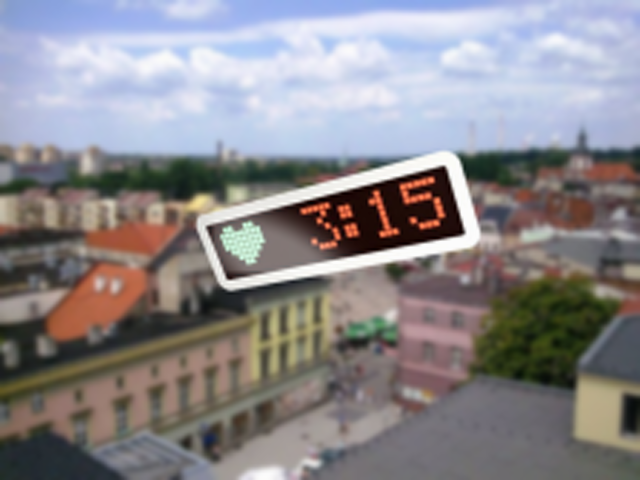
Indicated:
3.15
